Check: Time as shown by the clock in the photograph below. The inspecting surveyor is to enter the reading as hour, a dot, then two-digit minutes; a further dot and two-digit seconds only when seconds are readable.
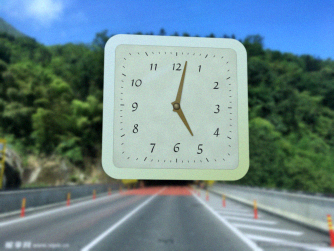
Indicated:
5.02
